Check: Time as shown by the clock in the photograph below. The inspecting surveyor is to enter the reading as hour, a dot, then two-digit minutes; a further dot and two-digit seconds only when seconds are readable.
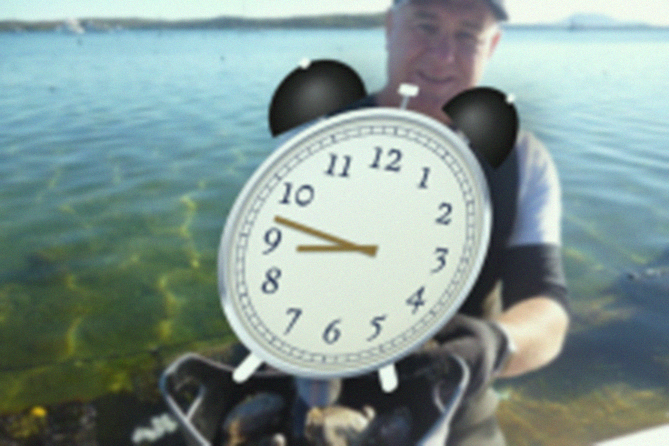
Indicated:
8.47
